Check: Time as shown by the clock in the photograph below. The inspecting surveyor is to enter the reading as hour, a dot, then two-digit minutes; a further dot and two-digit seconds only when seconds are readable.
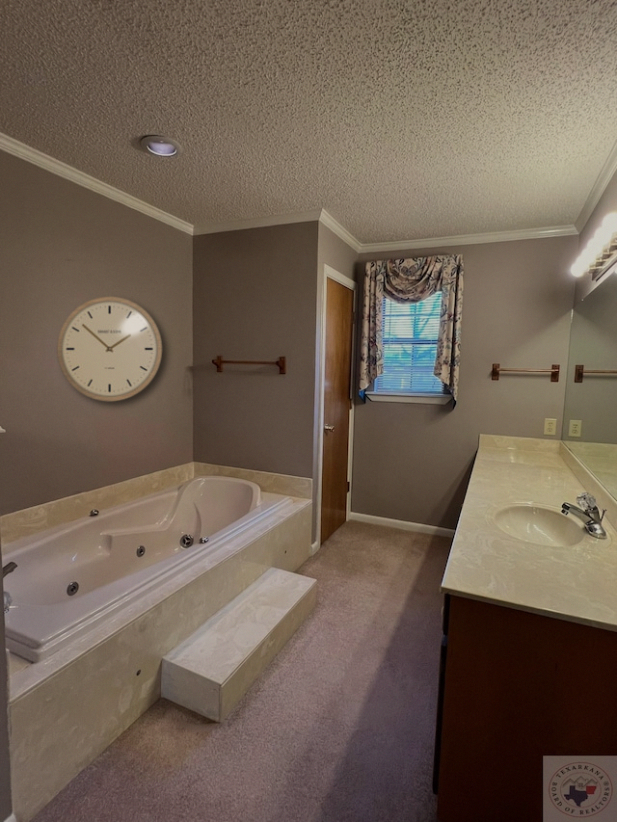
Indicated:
1.52
